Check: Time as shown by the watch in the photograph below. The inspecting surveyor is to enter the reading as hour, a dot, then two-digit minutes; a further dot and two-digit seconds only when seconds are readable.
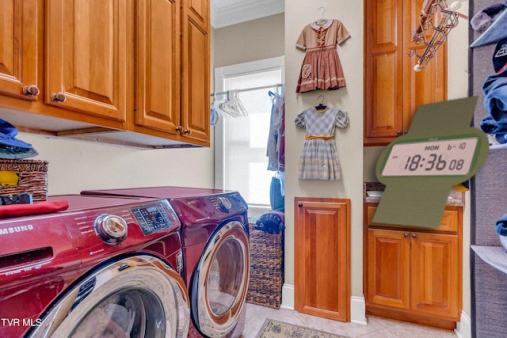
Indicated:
18.36.08
